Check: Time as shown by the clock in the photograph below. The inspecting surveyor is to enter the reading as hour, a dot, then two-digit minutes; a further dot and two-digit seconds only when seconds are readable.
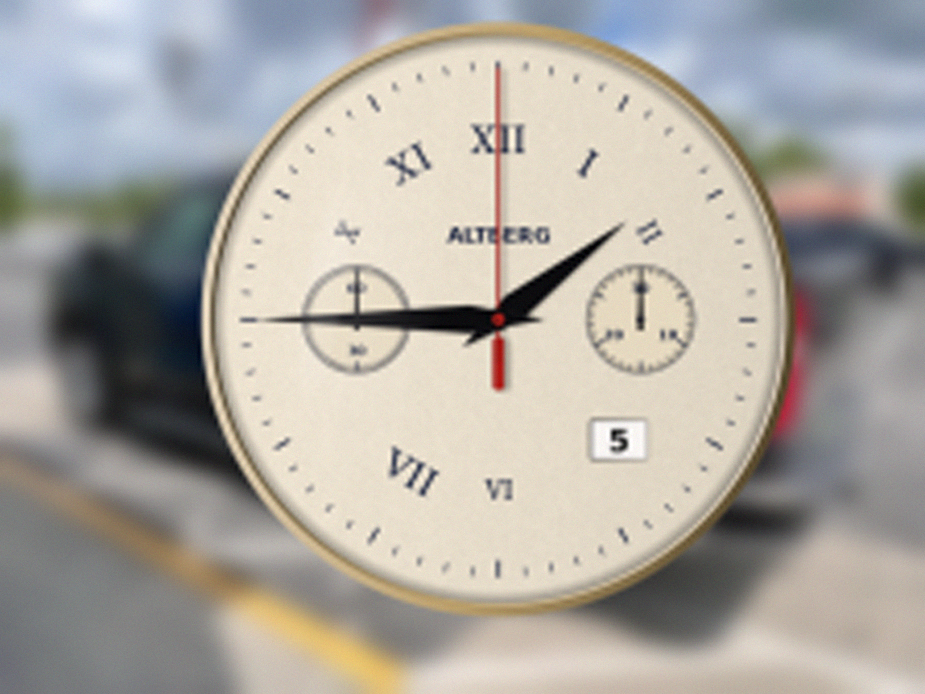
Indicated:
1.45
